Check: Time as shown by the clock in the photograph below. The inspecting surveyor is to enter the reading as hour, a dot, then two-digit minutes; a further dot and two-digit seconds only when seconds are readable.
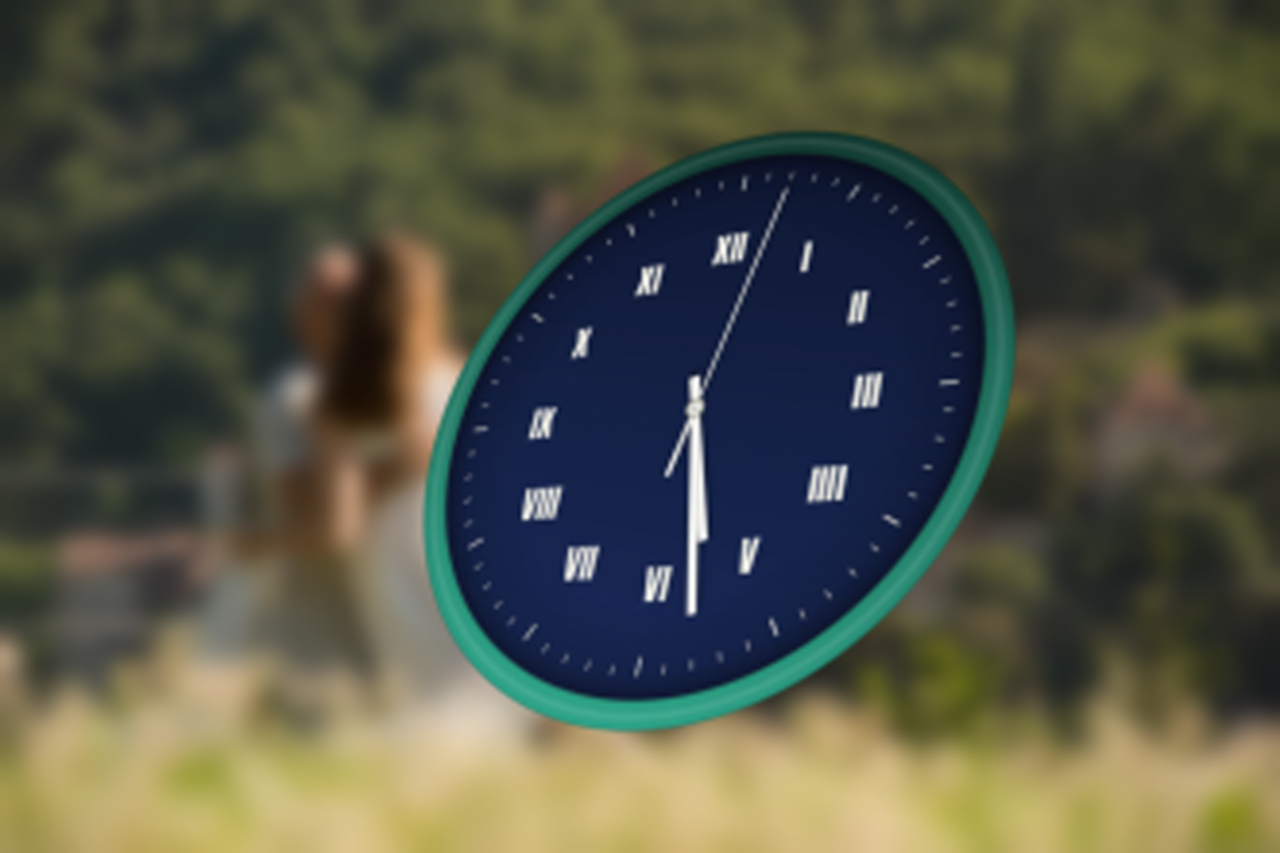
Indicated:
5.28.02
